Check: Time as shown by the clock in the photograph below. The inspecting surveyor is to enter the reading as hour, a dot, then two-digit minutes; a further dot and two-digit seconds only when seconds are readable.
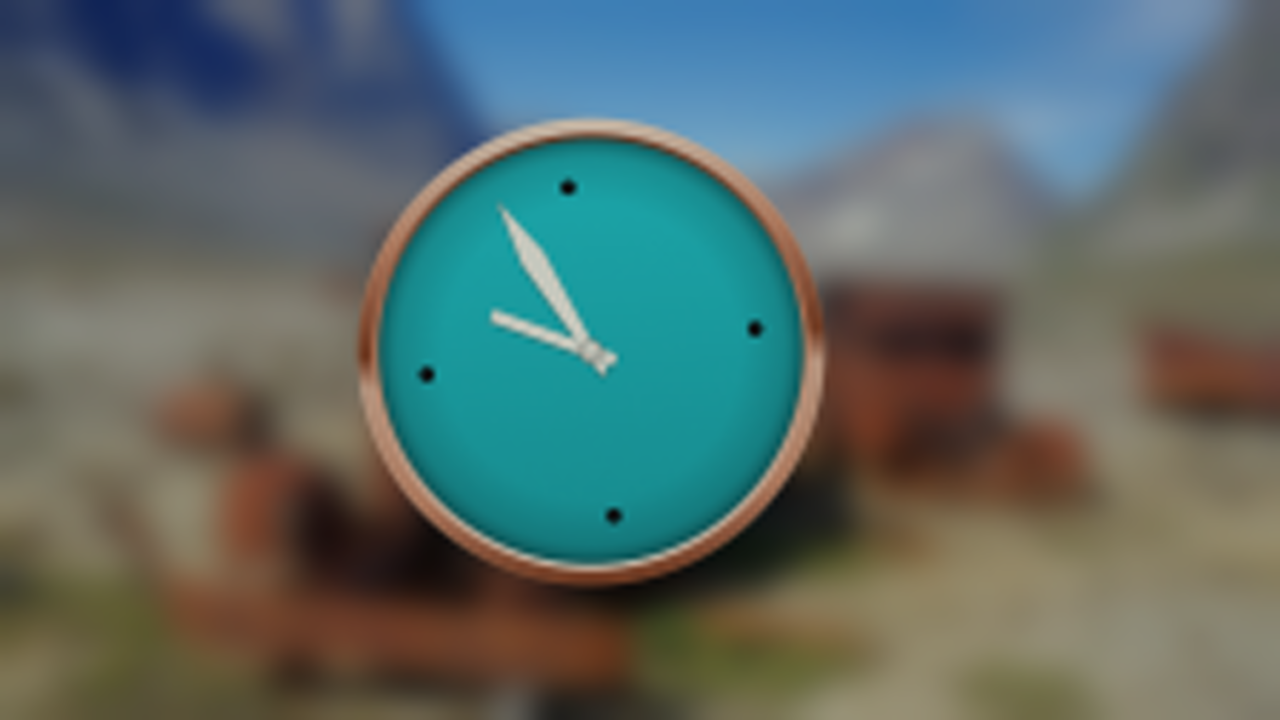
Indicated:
9.56
